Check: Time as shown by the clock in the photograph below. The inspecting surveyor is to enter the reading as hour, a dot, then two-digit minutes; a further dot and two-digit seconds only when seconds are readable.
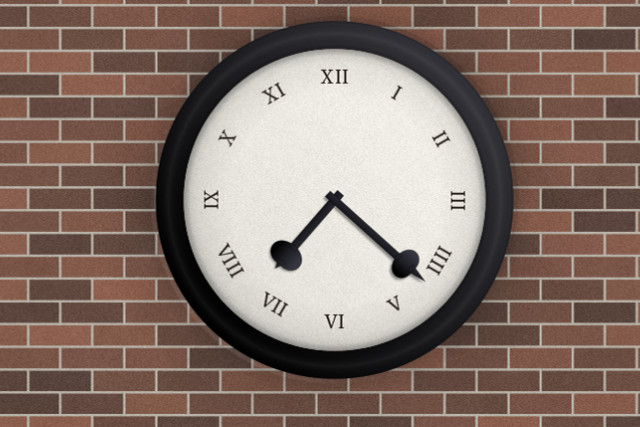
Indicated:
7.22
